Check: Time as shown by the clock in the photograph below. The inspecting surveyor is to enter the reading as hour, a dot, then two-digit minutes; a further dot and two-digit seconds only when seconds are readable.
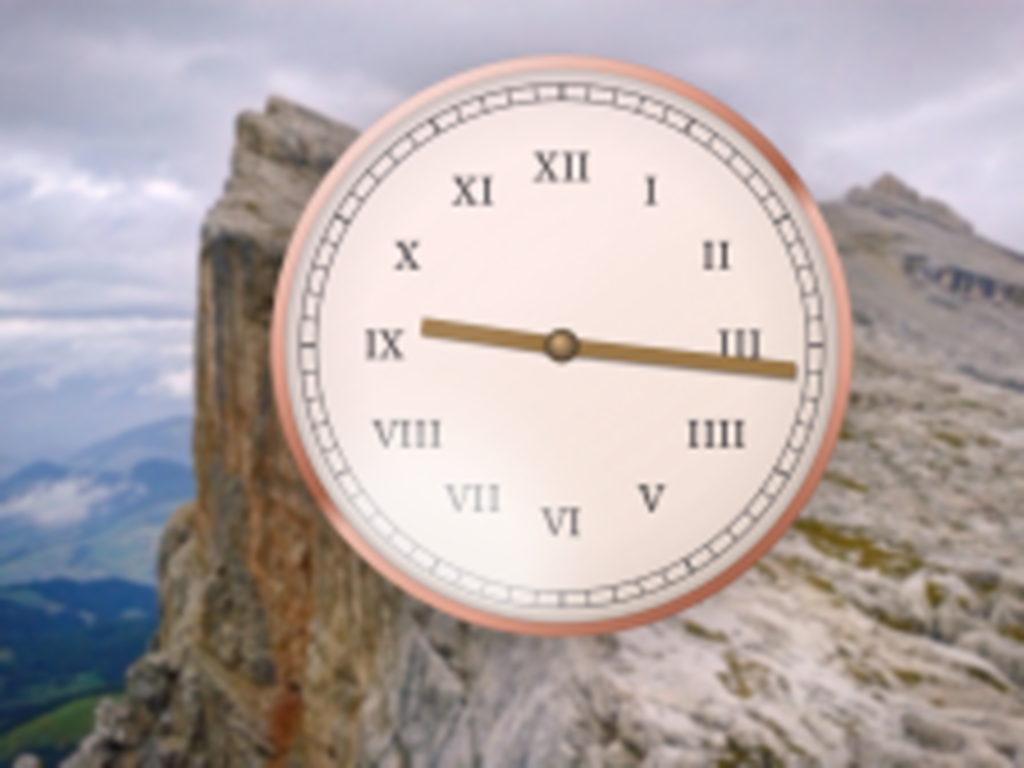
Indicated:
9.16
